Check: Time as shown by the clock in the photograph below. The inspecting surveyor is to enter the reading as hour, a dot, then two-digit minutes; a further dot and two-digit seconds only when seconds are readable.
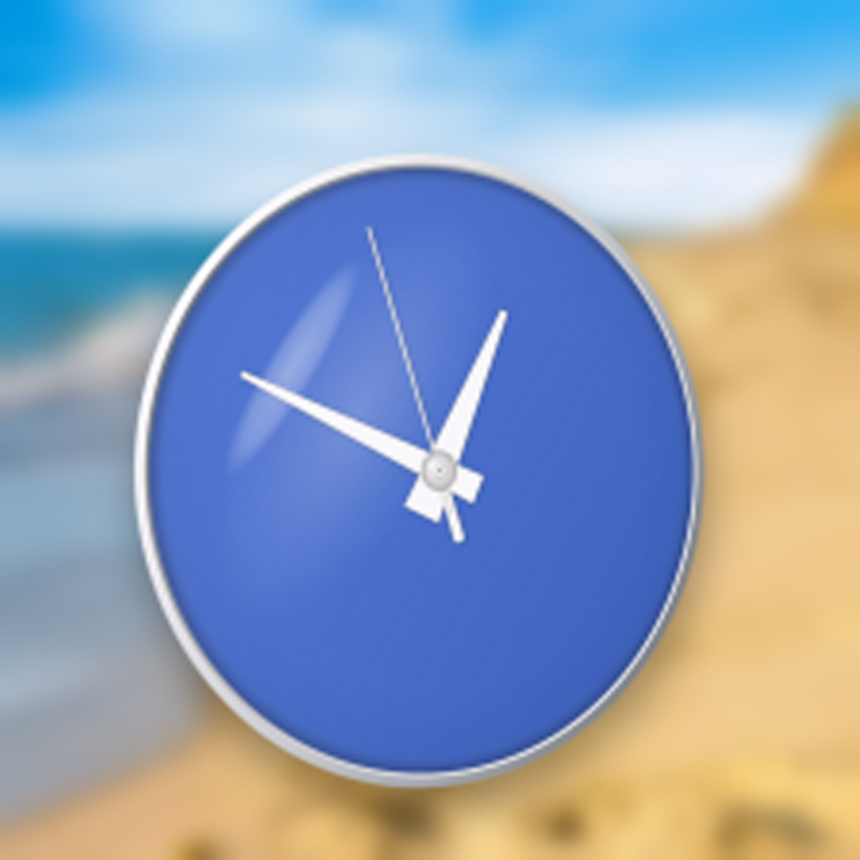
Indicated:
12.48.57
